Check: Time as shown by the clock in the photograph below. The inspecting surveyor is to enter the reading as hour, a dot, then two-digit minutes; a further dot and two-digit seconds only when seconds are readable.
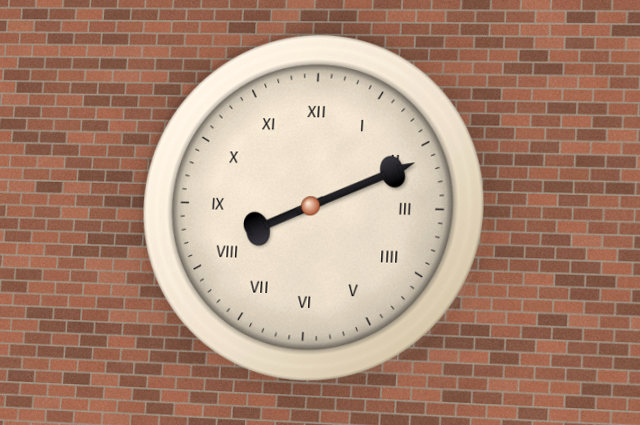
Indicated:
8.11
